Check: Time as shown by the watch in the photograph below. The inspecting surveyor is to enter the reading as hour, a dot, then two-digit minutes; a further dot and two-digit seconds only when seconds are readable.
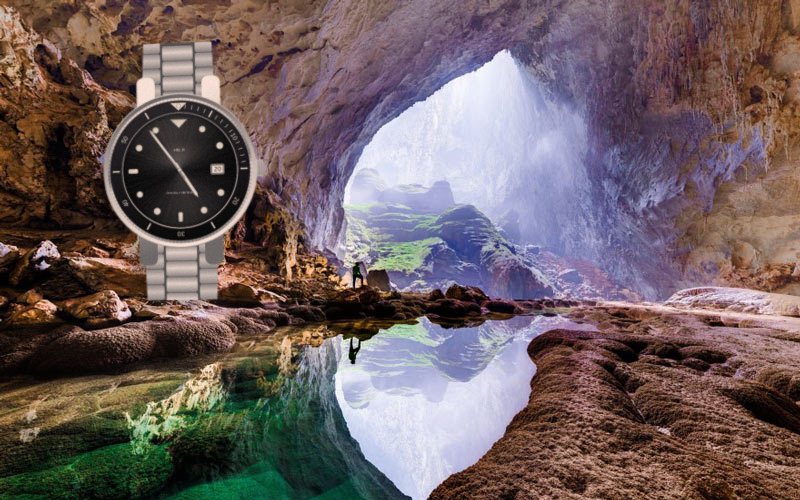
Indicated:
4.54
